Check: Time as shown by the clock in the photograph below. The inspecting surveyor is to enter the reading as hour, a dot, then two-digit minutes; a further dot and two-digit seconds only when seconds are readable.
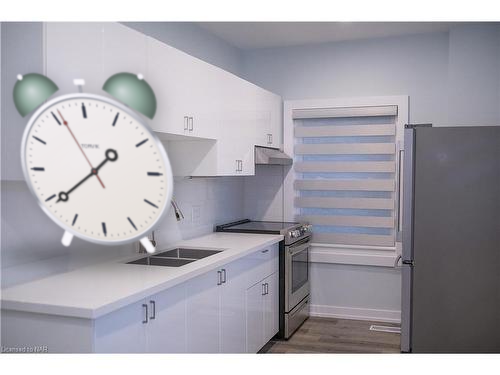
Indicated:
1.38.56
